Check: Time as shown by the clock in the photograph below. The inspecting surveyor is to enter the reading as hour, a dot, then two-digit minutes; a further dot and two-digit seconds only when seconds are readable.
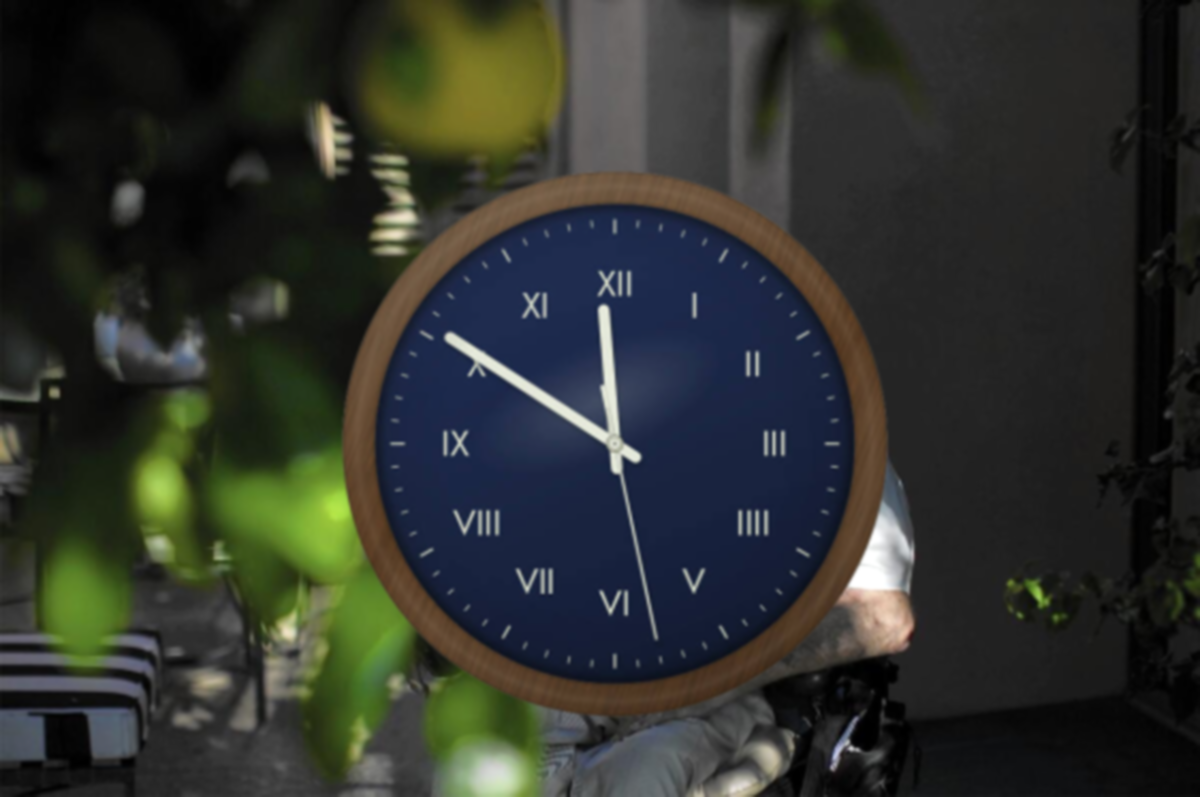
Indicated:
11.50.28
